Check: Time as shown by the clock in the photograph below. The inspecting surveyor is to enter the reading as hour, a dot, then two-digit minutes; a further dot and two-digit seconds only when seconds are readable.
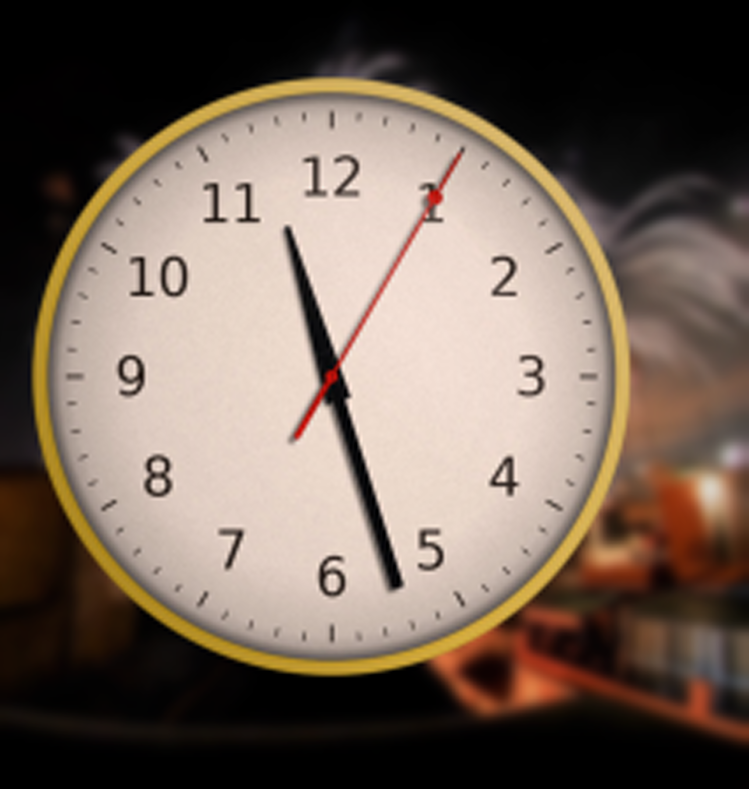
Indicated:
11.27.05
